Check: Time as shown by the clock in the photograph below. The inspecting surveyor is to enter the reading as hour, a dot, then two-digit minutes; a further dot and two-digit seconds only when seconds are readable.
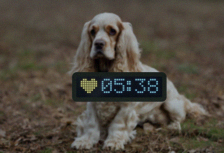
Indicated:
5.38
